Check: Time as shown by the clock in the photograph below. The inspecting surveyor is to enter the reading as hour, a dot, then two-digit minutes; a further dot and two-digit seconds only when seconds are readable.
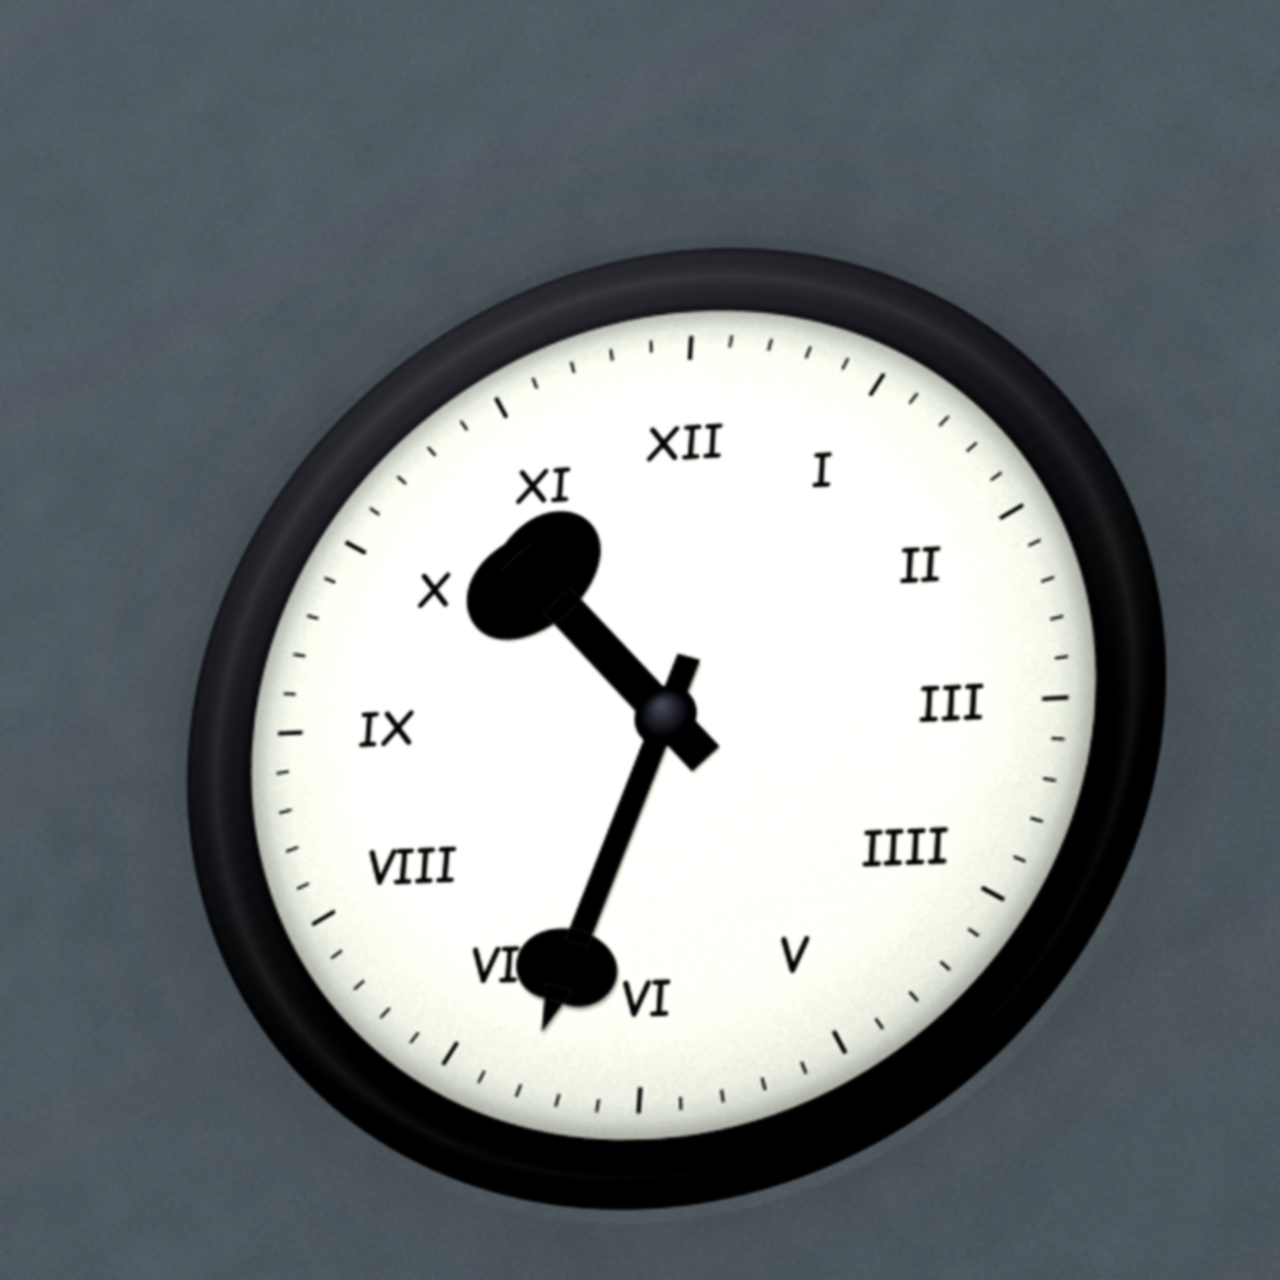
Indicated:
10.33
